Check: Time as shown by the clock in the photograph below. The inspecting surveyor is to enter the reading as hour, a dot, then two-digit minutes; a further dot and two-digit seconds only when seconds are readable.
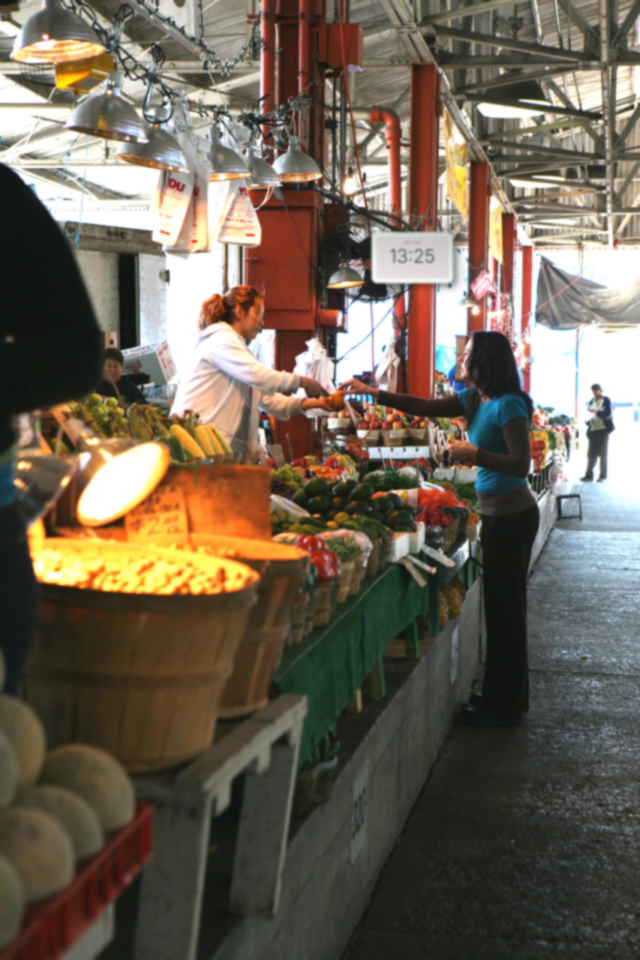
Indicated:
13.25
